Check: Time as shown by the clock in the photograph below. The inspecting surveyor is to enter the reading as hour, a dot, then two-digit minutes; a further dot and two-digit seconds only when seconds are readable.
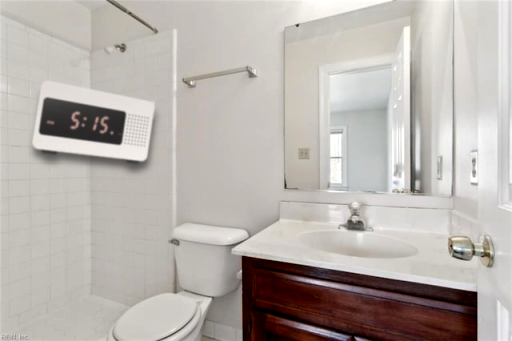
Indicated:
5.15
